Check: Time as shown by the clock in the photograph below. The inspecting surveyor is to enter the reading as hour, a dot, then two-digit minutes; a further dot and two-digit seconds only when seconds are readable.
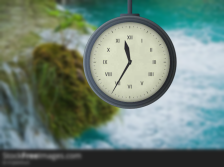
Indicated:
11.35
